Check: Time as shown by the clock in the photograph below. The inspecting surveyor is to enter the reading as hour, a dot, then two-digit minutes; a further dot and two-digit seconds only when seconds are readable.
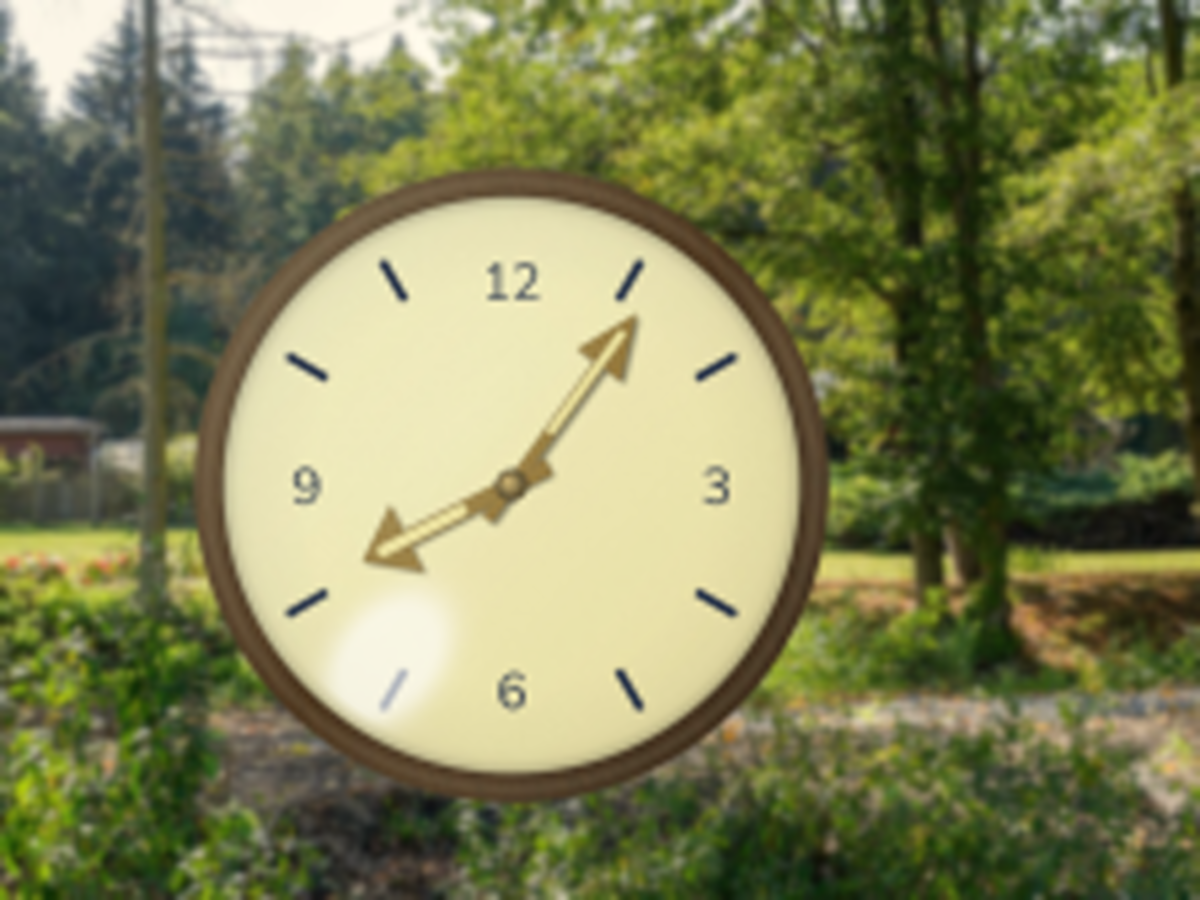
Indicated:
8.06
